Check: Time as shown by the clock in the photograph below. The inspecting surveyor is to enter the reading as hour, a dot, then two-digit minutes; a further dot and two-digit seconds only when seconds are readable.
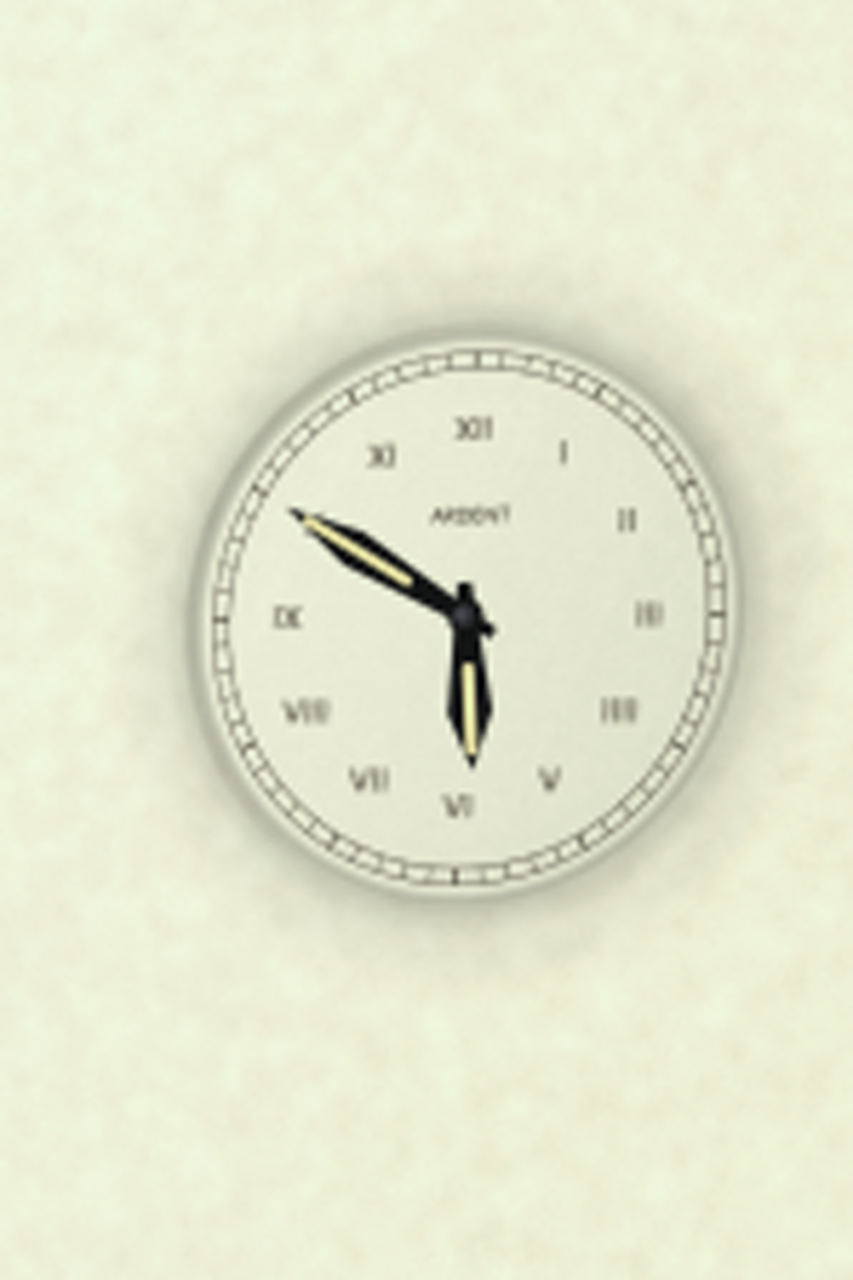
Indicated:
5.50
